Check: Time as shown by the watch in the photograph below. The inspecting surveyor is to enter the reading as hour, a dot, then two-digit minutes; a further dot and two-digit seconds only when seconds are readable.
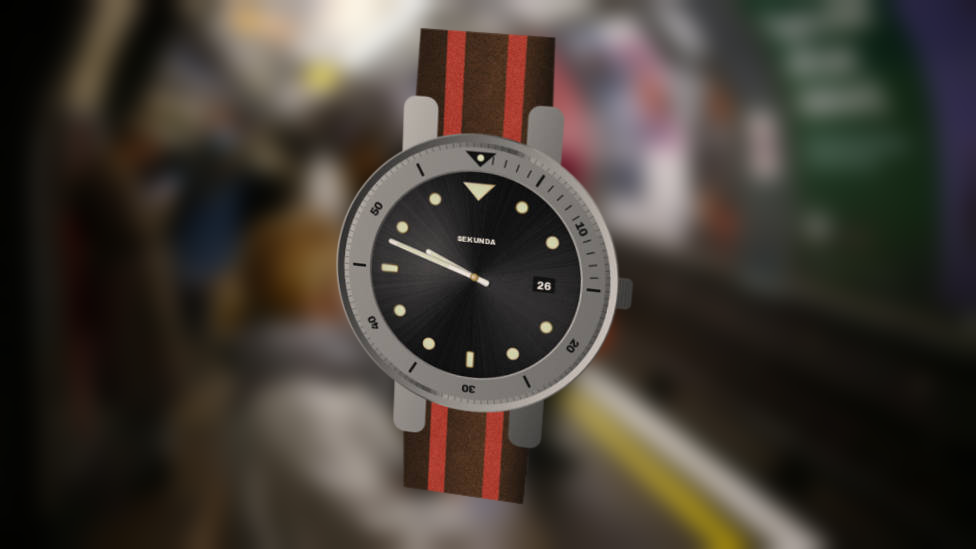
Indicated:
9.48
